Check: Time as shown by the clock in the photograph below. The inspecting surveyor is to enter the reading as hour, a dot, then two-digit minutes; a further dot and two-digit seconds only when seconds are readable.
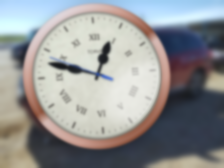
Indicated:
12.47.49
